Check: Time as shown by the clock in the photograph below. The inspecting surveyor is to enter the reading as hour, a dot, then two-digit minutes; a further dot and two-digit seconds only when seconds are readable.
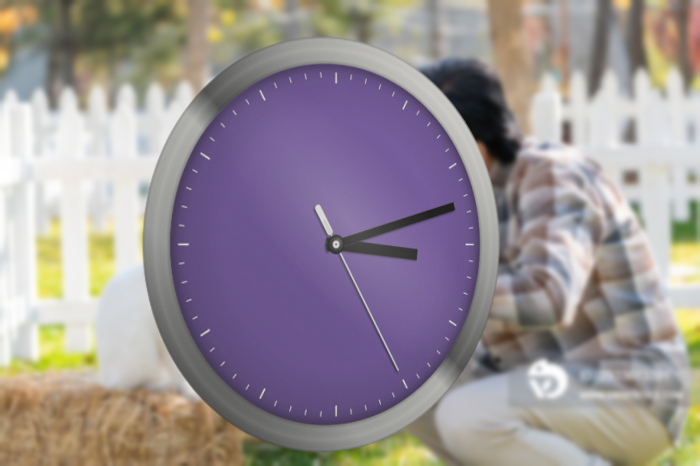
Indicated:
3.12.25
